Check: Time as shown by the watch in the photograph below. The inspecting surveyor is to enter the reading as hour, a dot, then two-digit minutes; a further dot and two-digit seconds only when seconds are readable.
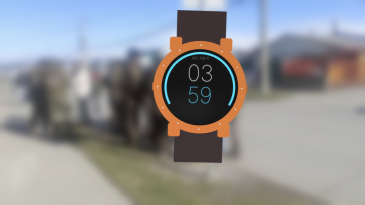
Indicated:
3.59
